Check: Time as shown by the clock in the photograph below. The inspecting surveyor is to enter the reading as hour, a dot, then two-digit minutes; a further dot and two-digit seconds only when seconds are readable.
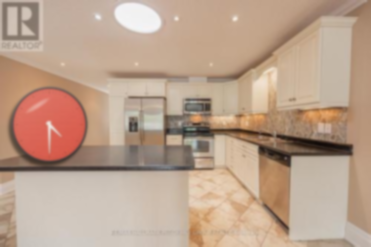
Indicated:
4.30
